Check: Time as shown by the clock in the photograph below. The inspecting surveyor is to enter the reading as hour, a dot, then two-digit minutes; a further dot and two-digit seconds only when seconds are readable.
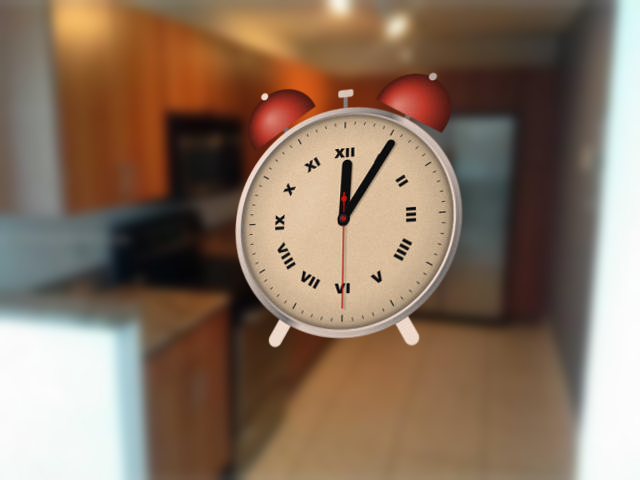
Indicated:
12.05.30
